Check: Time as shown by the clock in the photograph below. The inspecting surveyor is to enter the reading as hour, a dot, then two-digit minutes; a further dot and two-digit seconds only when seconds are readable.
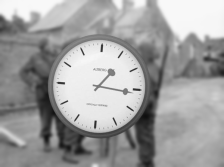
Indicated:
1.16
